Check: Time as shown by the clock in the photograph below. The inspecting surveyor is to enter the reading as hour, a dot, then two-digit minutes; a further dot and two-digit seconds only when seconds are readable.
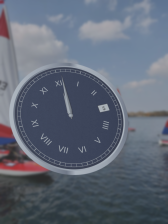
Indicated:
12.01
